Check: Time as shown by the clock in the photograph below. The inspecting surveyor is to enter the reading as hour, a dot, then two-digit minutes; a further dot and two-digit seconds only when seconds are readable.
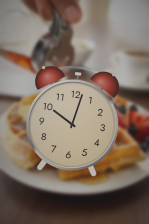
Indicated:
10.02
